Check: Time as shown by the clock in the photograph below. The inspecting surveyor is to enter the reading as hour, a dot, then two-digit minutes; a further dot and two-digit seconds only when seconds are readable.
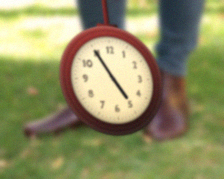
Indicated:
4.55
